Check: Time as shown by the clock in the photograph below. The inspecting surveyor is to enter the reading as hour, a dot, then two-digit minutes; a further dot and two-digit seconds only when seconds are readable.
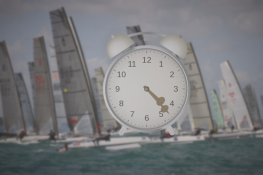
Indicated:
4.23
